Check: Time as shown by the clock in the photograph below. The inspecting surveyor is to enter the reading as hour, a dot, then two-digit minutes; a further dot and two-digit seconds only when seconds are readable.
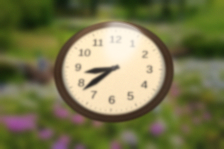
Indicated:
8.38
